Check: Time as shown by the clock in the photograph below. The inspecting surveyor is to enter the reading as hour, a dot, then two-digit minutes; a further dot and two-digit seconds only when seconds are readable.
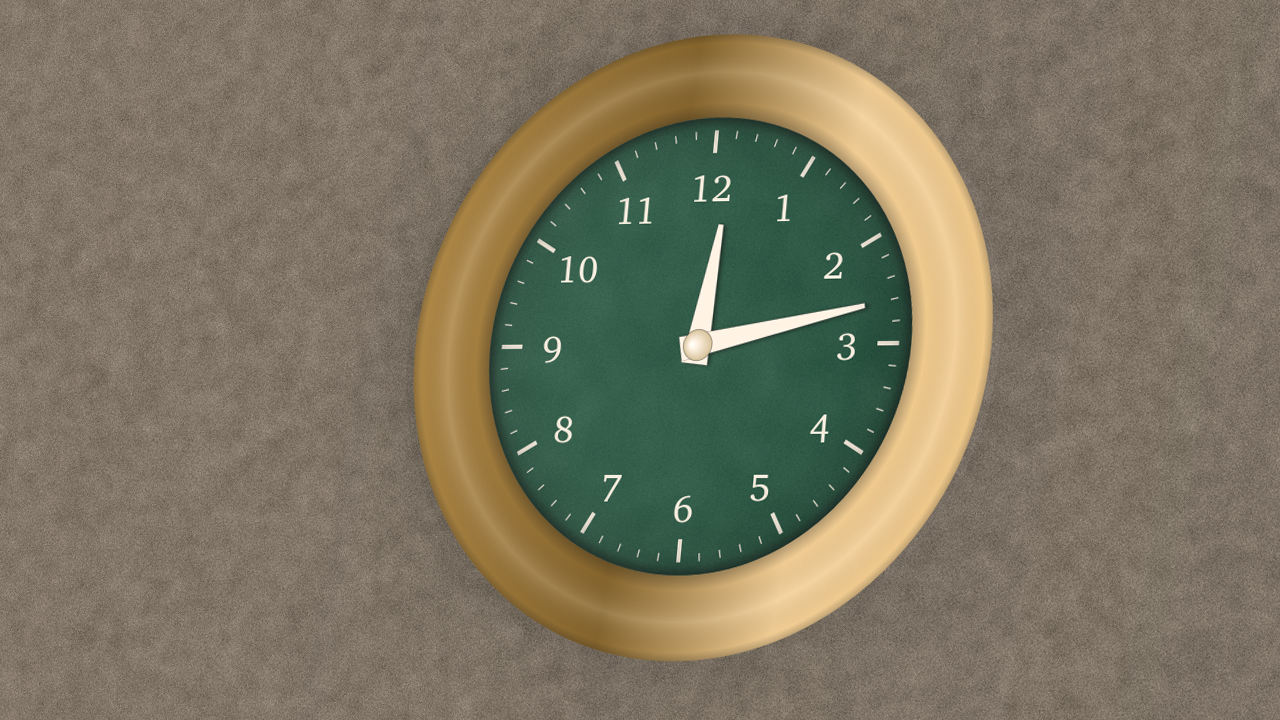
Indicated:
12.13
